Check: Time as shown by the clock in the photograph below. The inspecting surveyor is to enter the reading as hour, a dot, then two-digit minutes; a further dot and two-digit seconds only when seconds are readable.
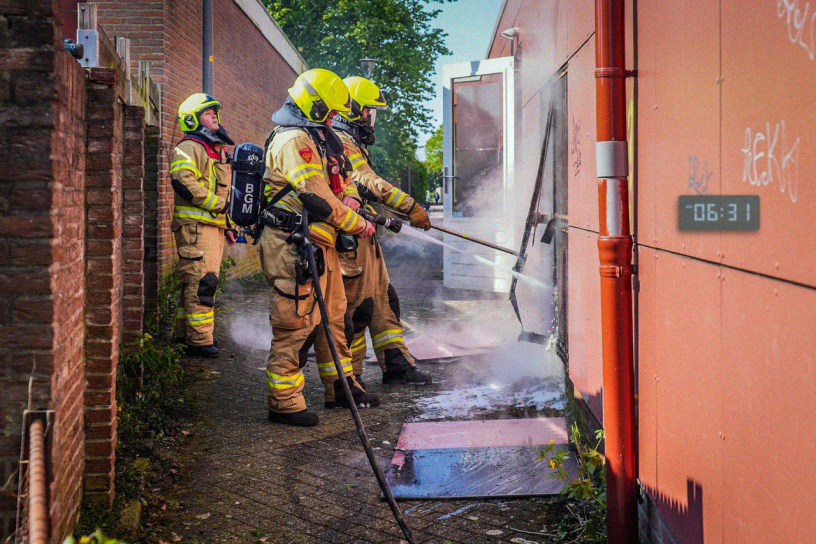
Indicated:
6.31
